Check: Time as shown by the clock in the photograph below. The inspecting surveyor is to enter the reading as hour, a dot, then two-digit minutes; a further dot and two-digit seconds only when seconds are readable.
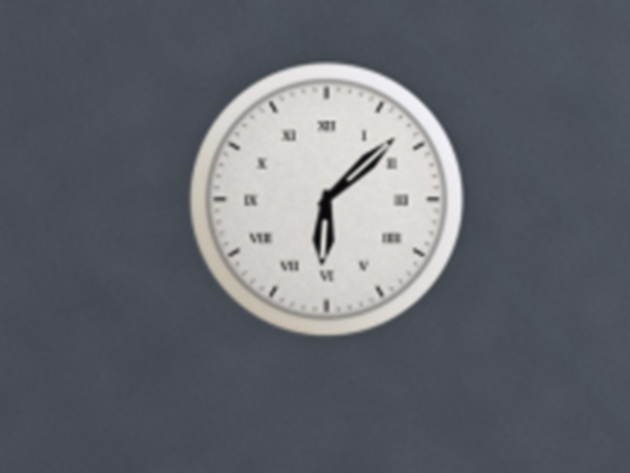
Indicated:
6.08
